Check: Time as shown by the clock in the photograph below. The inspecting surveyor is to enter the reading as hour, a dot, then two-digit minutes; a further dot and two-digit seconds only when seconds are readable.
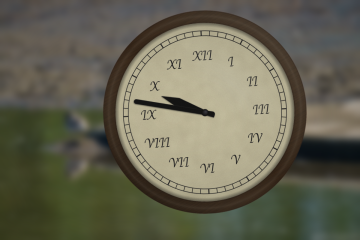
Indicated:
9.47
